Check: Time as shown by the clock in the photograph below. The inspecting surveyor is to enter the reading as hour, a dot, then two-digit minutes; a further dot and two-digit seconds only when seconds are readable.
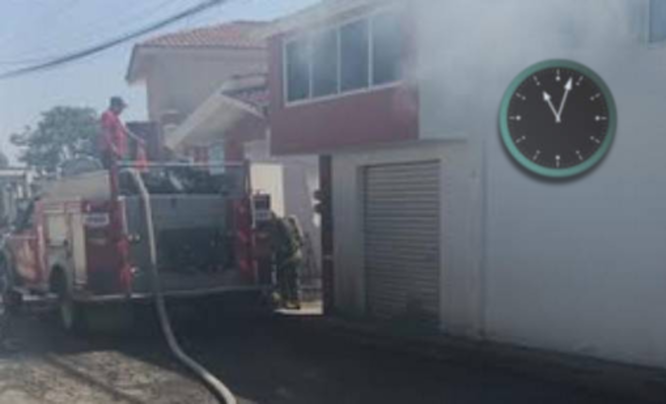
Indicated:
11.03
